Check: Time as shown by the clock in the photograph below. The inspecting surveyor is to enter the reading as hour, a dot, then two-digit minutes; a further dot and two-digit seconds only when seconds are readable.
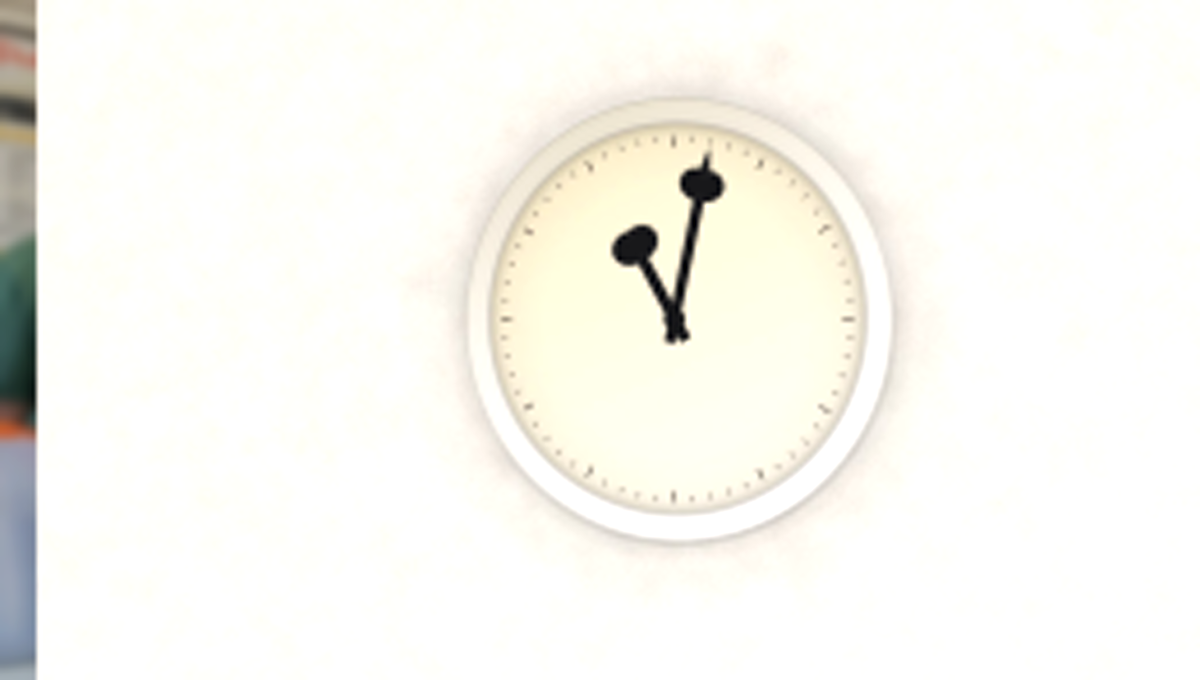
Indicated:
11.02
